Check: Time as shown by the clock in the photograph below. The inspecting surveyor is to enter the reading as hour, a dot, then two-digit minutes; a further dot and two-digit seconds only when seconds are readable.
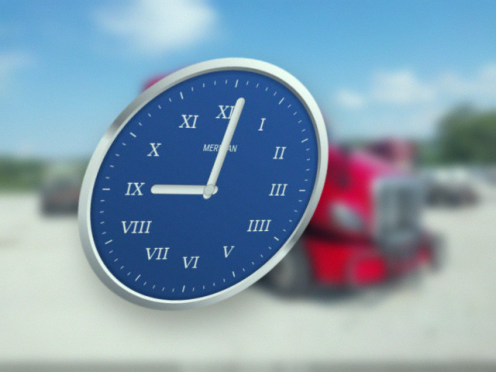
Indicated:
9.01
